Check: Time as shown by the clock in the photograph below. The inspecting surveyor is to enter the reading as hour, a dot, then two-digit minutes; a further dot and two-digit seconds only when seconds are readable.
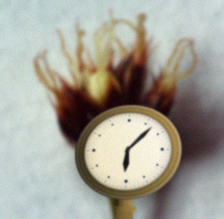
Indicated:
6.07
